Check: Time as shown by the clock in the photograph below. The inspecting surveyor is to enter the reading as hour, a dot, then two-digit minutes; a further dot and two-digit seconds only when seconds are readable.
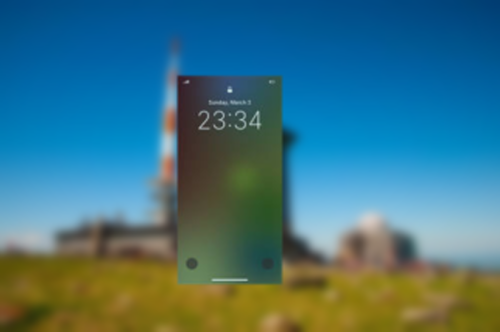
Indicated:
23.34
